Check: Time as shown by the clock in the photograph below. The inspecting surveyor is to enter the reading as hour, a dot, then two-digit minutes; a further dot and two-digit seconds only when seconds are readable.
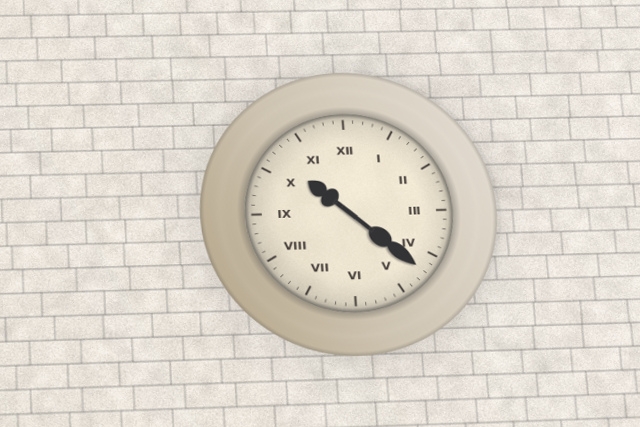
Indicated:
10.22
